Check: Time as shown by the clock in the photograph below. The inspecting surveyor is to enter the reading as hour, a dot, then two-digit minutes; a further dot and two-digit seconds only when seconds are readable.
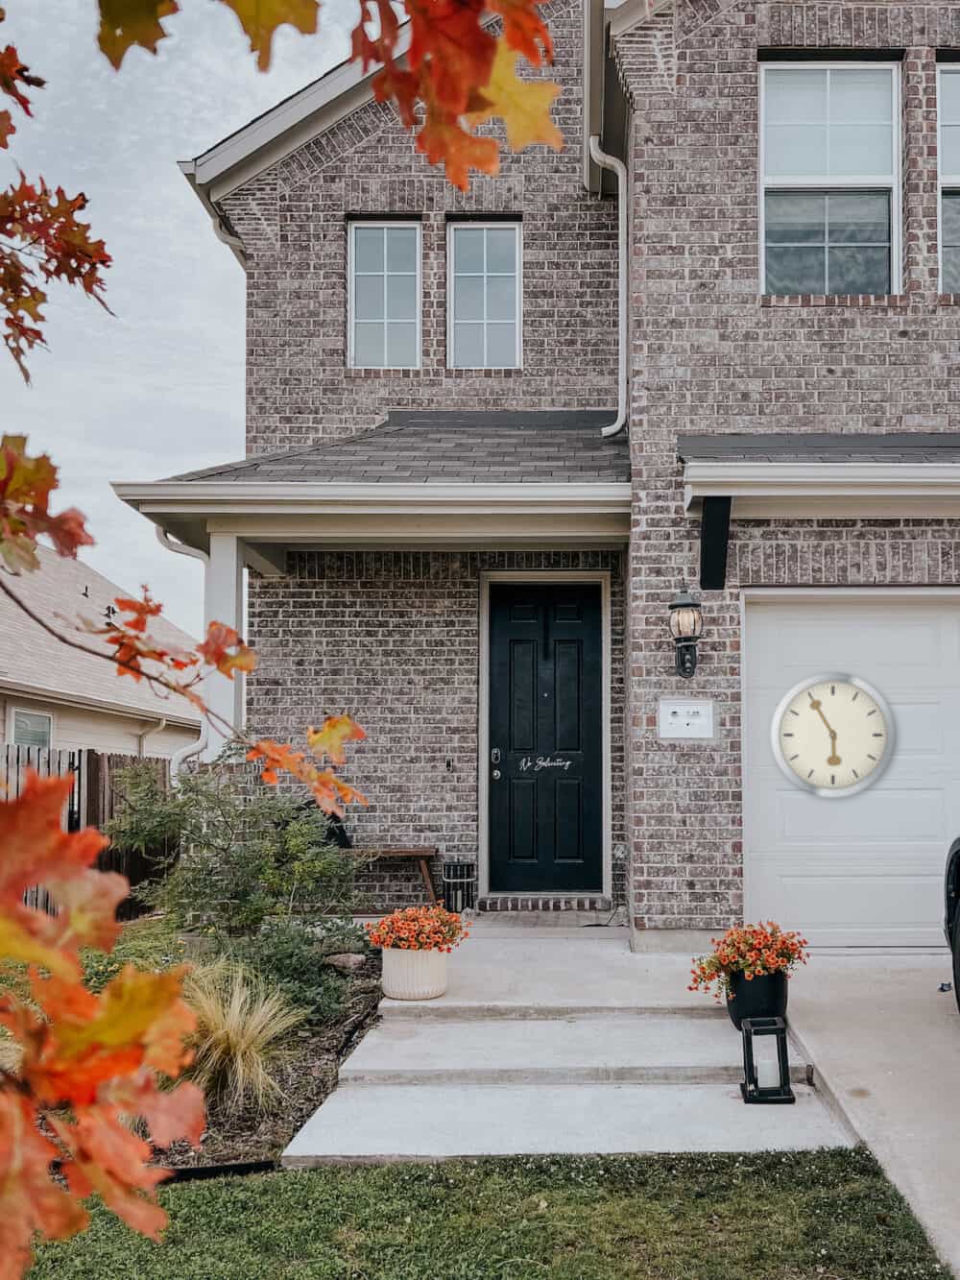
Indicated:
5.55
